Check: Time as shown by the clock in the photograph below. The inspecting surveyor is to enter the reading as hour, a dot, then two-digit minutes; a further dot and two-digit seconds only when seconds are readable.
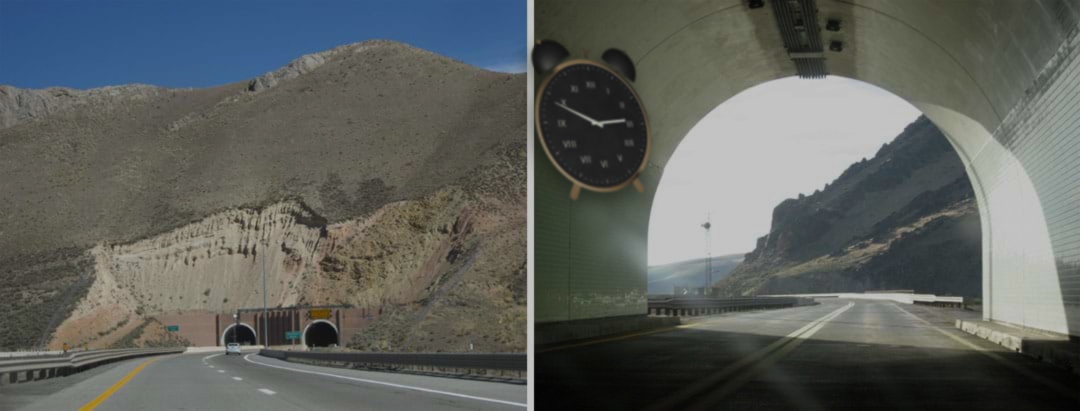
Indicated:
2.49
